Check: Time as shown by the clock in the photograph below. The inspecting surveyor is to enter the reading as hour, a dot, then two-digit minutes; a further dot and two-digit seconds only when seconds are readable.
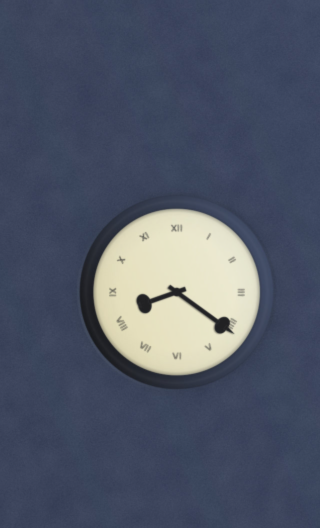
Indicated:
8.21
